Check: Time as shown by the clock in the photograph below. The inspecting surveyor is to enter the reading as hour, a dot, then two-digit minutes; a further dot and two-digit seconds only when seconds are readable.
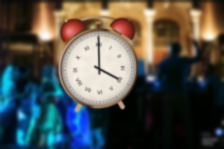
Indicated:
4.00
